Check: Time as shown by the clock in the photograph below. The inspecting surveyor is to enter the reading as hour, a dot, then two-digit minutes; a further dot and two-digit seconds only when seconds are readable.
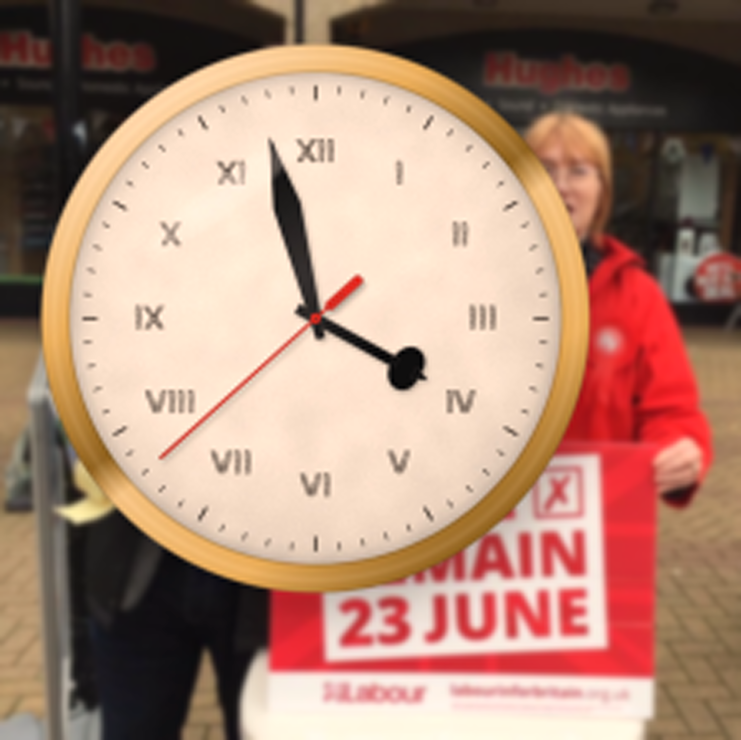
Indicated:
3.57.38
